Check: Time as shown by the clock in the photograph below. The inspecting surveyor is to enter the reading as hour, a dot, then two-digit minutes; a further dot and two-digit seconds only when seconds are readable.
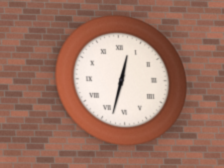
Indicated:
12.33
